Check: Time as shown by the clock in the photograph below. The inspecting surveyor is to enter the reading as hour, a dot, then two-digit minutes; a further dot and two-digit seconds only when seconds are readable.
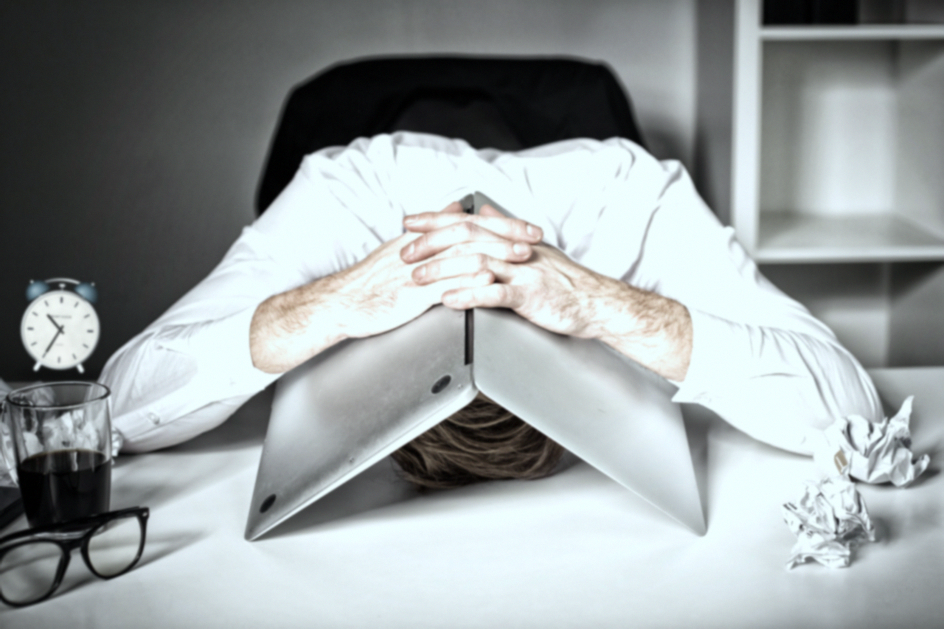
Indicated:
10.35
